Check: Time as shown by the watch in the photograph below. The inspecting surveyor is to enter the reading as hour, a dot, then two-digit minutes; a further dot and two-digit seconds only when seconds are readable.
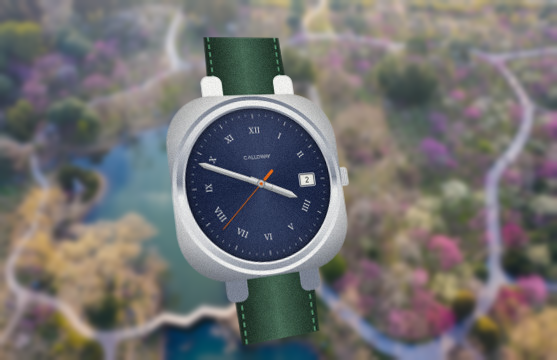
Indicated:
3.48.38
